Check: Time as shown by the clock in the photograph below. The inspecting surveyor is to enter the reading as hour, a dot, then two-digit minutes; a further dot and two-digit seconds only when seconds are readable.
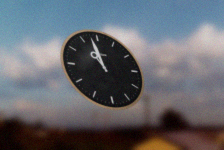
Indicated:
10.58
